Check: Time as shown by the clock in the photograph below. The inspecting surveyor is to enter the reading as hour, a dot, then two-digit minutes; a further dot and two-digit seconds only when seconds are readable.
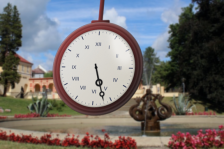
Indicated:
5.27
